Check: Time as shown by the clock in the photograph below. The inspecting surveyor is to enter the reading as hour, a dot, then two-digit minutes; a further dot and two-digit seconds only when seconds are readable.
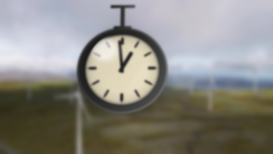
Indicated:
12.59
